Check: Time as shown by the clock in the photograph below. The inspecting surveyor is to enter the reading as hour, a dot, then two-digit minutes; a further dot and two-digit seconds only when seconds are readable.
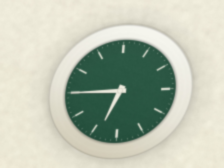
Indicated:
6.45
